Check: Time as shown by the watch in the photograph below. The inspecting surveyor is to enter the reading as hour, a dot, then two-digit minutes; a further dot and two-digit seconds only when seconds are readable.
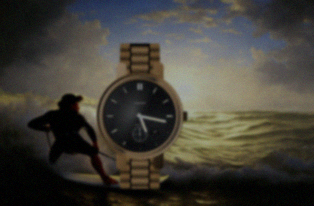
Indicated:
5.17
